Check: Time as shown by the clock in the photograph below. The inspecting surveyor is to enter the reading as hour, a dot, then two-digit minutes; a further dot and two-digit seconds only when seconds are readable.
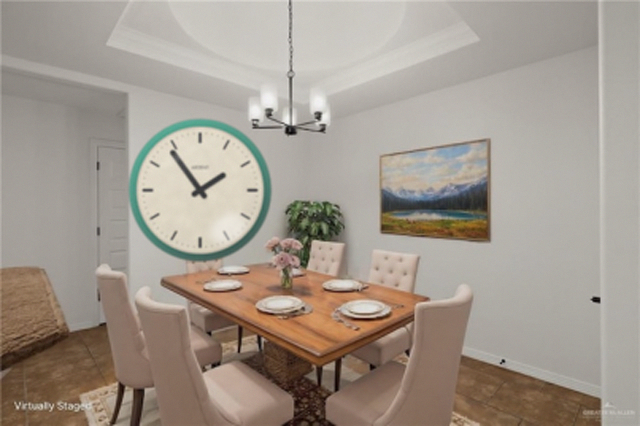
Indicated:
1.54
